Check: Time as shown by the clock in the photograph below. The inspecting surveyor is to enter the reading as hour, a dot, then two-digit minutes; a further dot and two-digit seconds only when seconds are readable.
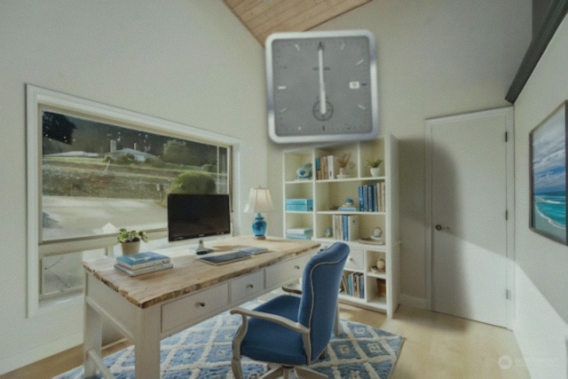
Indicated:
6.00
